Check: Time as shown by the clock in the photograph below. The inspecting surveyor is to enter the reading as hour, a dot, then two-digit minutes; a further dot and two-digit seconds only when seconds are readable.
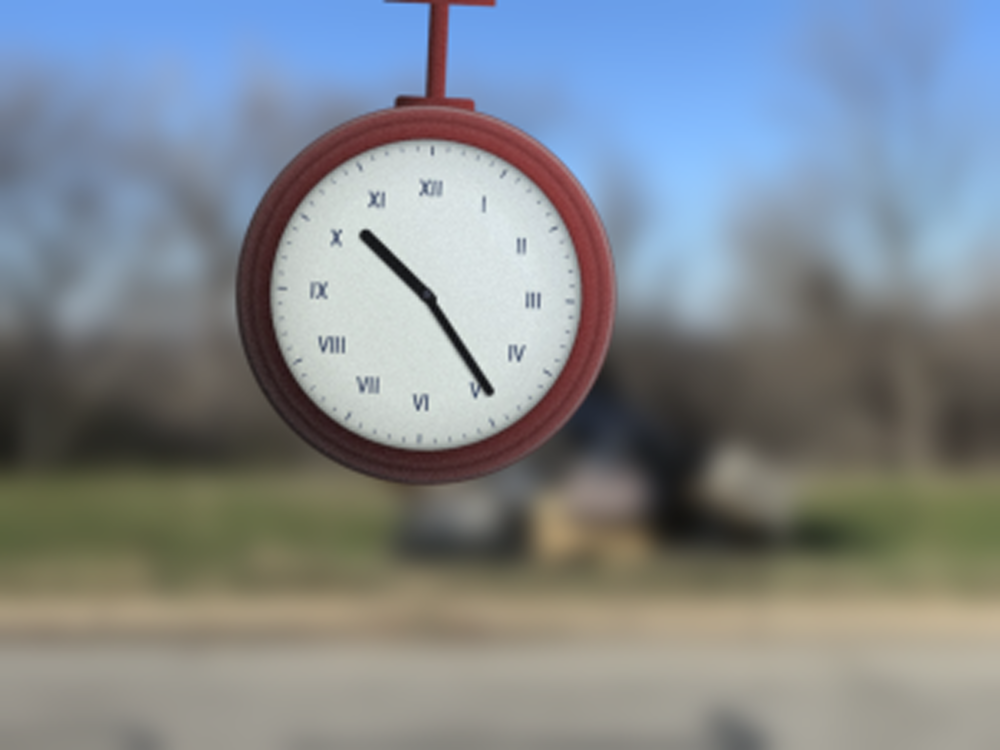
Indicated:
10.24
